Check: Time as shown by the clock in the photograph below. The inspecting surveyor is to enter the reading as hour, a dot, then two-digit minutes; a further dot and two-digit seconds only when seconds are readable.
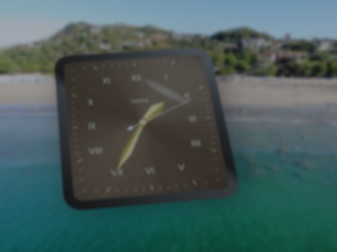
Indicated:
1.35.11
